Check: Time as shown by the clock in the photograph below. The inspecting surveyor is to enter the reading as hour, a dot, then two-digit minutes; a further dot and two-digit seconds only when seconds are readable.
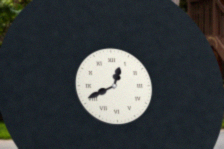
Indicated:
12.41
